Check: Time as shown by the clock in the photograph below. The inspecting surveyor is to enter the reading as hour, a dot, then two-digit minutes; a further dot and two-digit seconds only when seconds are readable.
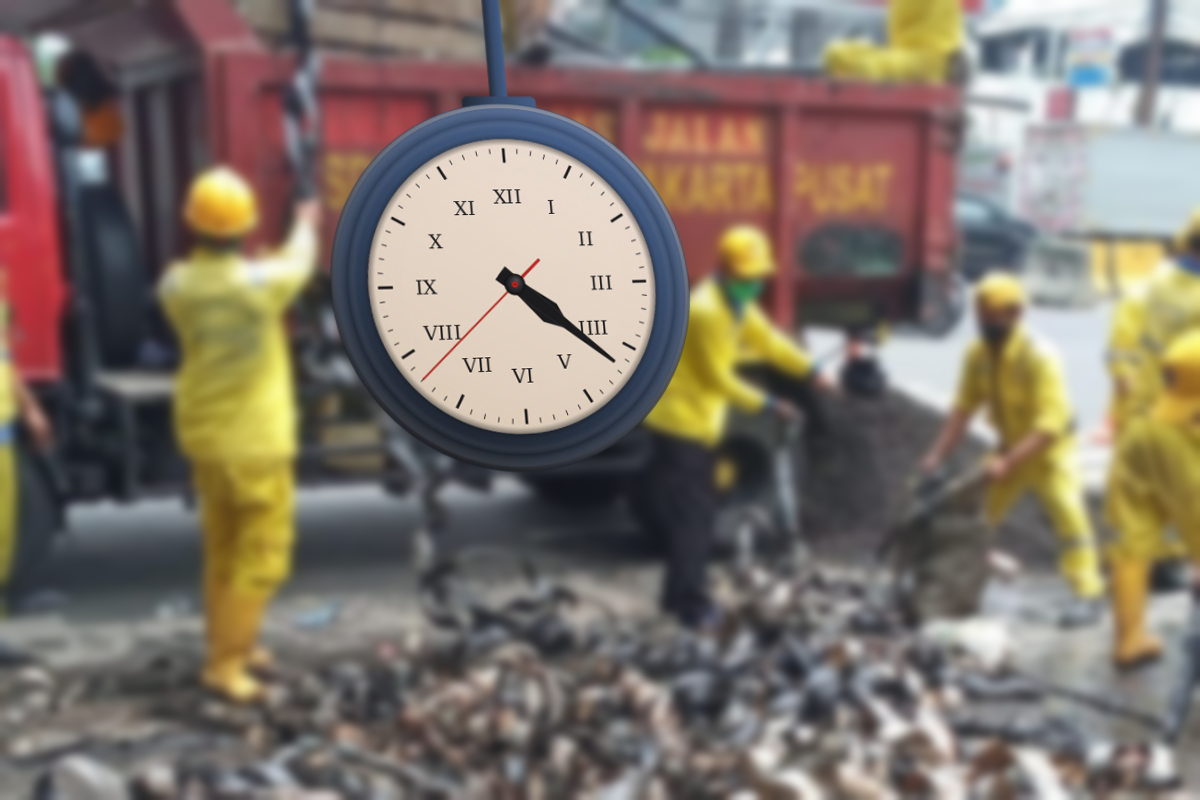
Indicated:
4.21.38
